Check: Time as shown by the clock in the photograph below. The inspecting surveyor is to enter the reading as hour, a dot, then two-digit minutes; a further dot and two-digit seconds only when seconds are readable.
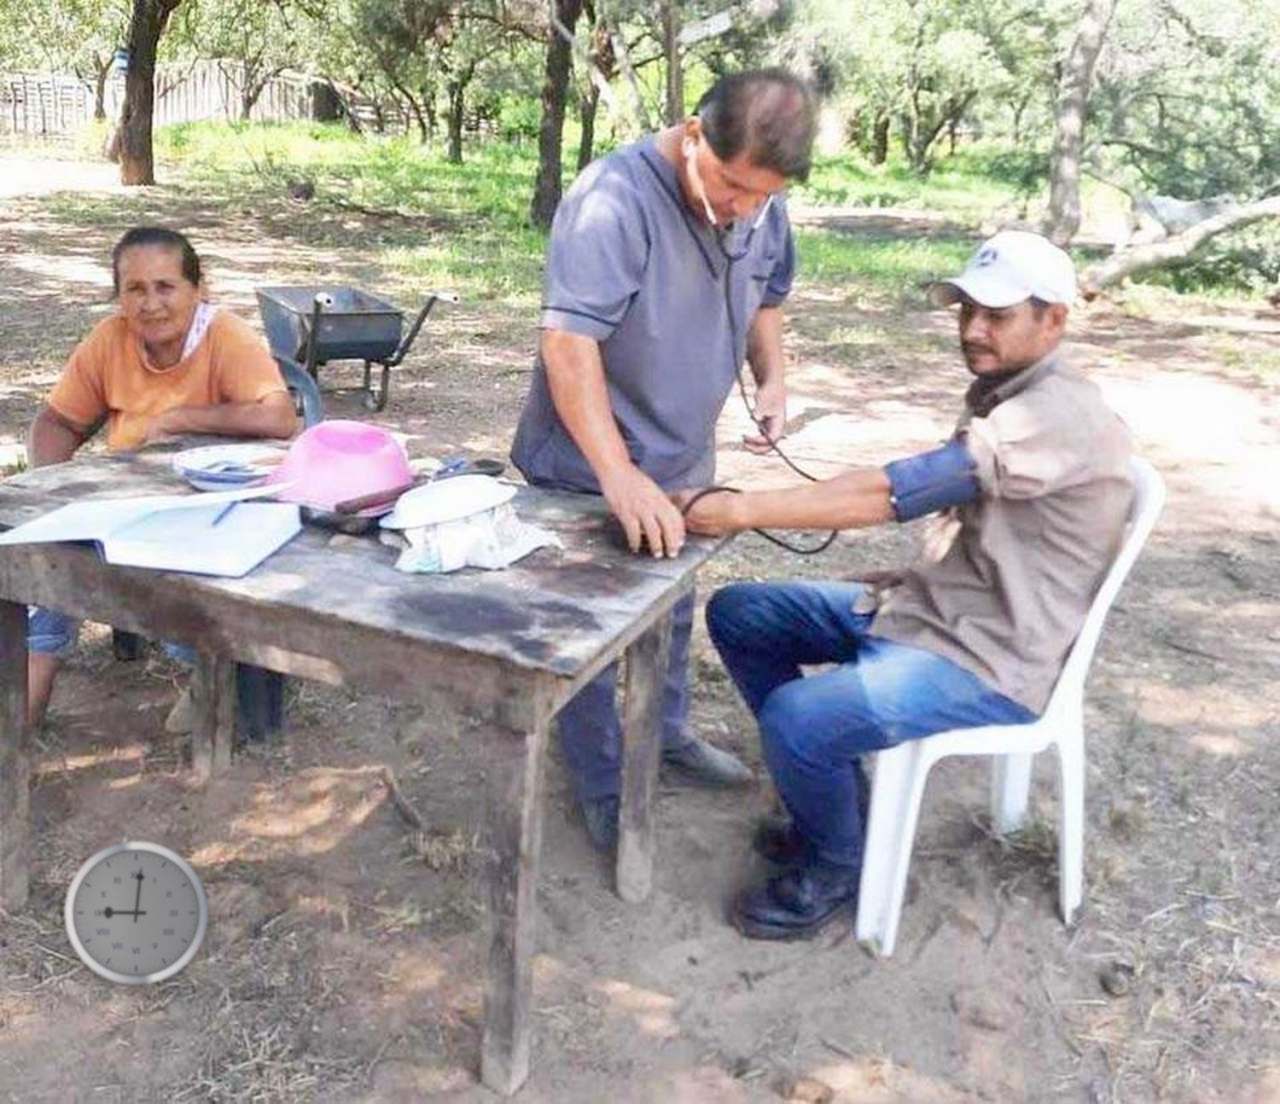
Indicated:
9.01
